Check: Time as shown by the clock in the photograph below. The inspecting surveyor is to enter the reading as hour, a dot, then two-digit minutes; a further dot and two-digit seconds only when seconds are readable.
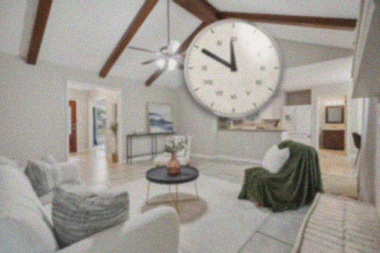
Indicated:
11.50
